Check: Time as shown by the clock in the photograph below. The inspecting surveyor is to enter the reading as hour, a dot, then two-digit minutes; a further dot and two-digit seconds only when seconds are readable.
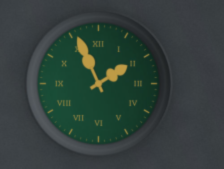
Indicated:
1.56
